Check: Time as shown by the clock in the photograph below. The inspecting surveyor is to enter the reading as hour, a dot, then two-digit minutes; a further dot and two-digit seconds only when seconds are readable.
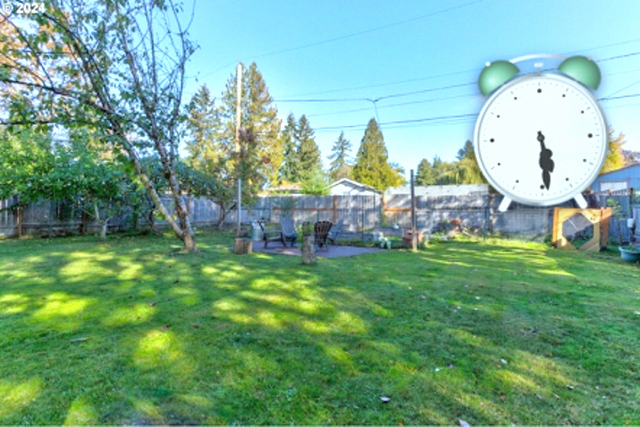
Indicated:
5.29
